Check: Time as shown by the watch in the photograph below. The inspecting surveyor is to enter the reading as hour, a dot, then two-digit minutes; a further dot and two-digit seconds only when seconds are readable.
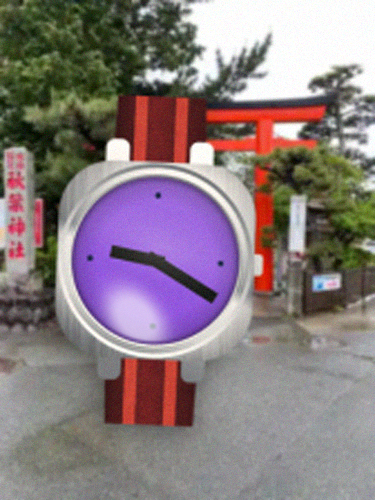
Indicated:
9.20
